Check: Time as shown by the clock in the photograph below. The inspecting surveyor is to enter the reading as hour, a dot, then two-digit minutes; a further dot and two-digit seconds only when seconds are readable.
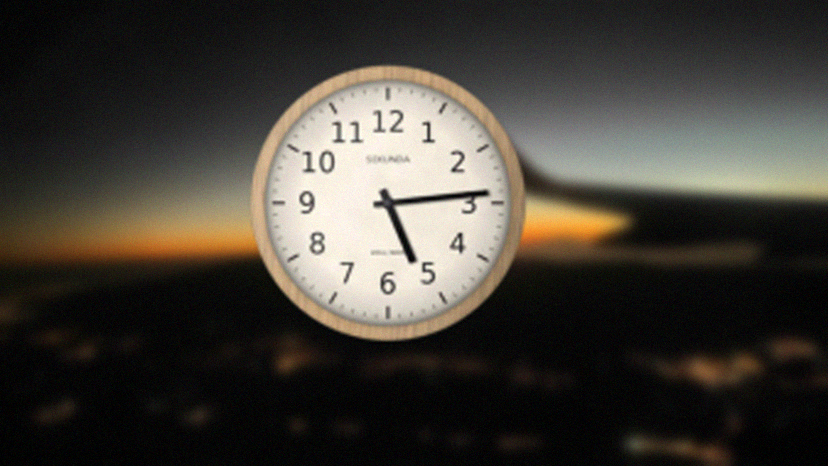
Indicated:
5.14
